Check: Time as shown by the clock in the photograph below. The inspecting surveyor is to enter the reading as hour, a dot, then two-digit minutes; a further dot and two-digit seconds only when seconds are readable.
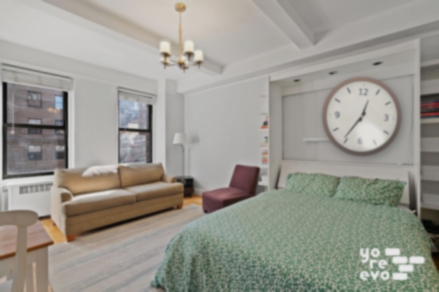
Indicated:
12.36
